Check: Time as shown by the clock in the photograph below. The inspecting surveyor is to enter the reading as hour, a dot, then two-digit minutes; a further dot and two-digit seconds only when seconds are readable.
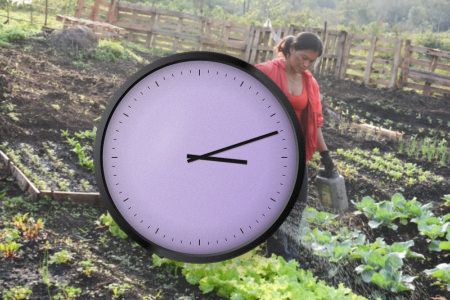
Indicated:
3.12
